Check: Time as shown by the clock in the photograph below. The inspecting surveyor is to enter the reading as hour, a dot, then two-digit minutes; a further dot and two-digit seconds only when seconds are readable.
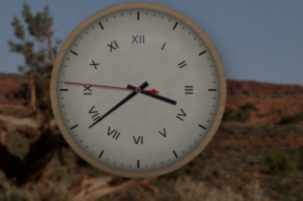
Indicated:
3.38.46
